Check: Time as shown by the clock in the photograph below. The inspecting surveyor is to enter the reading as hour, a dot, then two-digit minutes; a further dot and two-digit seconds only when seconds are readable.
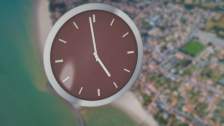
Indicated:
4.59
